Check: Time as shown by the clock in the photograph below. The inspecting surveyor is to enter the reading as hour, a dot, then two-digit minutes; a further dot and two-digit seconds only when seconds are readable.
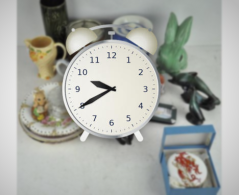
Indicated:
9.40
